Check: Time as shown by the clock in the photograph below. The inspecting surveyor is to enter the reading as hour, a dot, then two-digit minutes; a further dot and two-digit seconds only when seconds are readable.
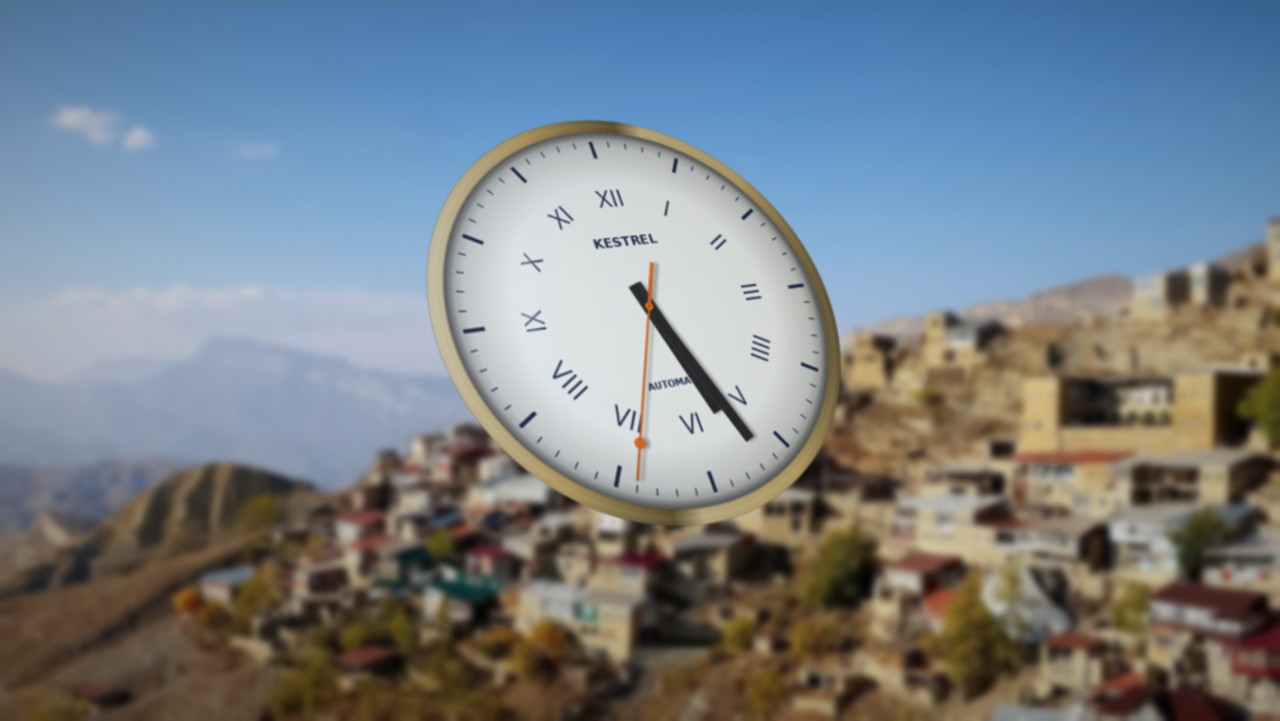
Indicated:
5.26.34
